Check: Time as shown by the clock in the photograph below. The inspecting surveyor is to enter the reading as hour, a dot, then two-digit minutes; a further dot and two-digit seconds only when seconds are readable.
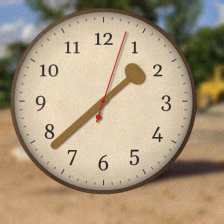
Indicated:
1.38.03
